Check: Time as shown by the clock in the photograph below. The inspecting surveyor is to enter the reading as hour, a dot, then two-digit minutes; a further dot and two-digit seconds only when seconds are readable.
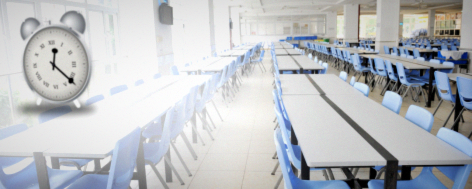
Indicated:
12.22
